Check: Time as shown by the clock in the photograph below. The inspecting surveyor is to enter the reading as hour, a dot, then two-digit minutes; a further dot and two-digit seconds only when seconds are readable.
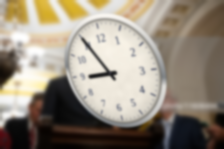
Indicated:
8.55
